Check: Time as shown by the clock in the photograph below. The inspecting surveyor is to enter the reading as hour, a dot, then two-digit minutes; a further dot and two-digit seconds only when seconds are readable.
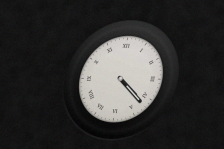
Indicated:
4.22
